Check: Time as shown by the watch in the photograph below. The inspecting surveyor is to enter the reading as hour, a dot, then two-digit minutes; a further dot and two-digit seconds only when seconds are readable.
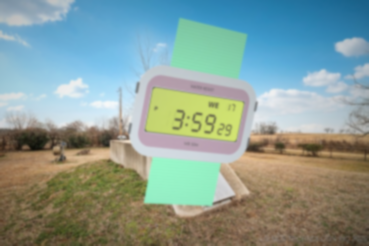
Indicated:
3.59.29
